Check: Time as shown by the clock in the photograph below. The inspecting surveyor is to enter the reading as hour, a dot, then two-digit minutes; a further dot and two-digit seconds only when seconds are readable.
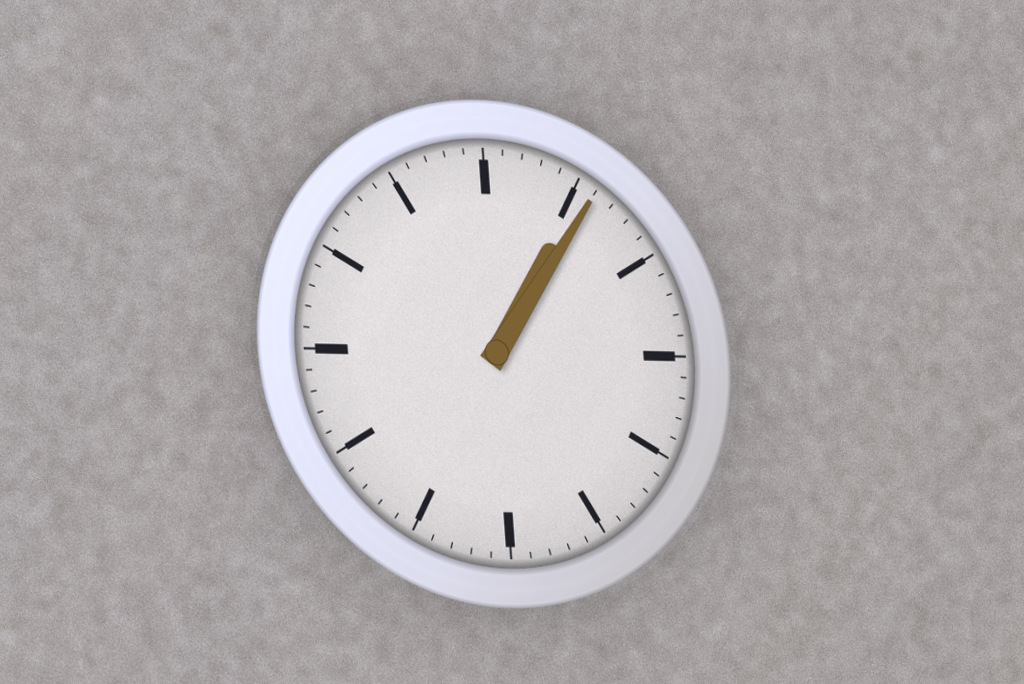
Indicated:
1.06
